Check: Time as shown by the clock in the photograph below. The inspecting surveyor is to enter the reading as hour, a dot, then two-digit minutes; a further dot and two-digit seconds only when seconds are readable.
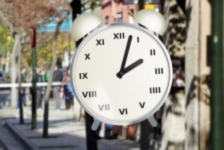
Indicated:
2.03
